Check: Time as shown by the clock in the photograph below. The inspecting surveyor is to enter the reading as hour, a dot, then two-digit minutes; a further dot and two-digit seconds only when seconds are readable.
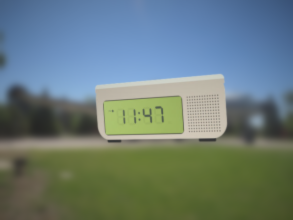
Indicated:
11.47
